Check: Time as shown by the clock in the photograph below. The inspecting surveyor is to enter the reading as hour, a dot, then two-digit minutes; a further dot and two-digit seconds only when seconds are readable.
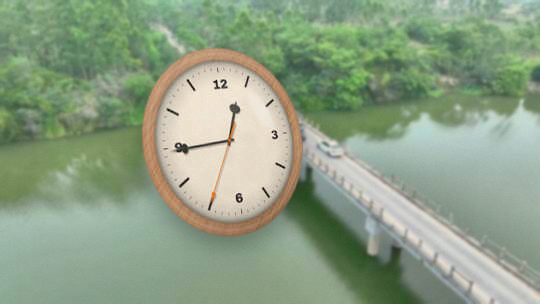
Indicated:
12.44.35
